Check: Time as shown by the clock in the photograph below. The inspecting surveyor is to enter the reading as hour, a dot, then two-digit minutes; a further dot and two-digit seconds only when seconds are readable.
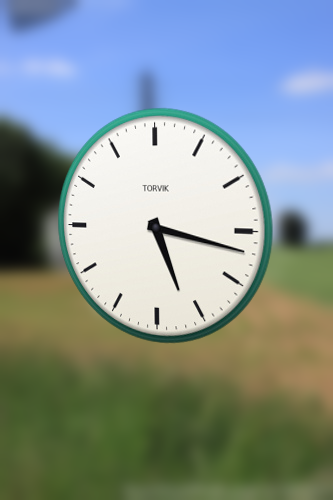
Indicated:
5.17
